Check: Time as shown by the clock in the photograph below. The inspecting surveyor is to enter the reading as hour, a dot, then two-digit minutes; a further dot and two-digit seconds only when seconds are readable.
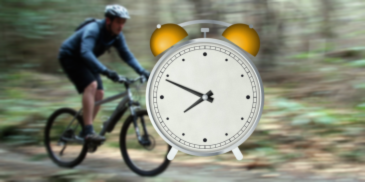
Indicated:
7.49
